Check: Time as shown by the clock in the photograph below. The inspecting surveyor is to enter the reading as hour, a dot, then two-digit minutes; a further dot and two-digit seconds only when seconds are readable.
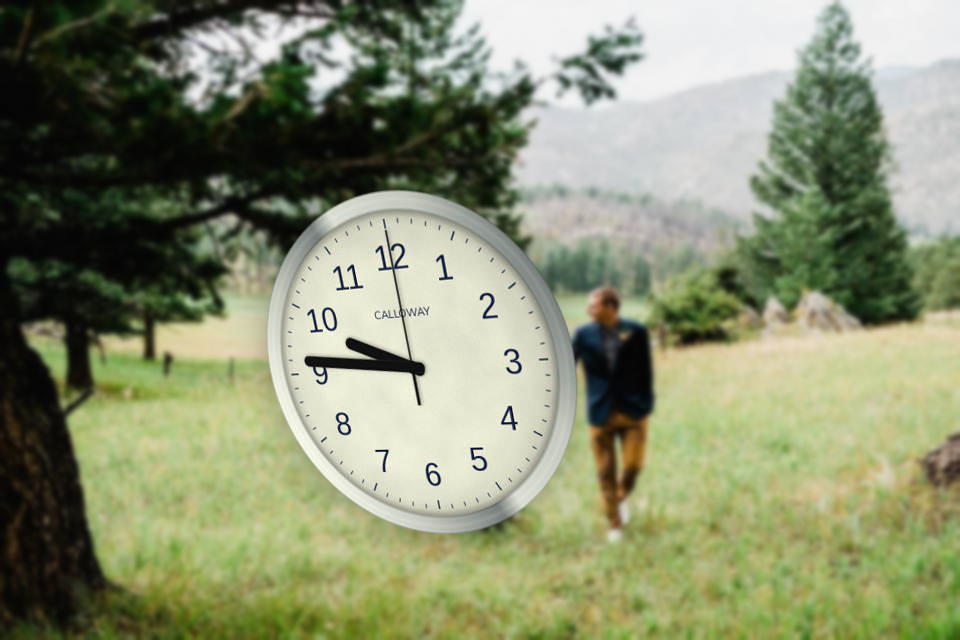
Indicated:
9.46.00
